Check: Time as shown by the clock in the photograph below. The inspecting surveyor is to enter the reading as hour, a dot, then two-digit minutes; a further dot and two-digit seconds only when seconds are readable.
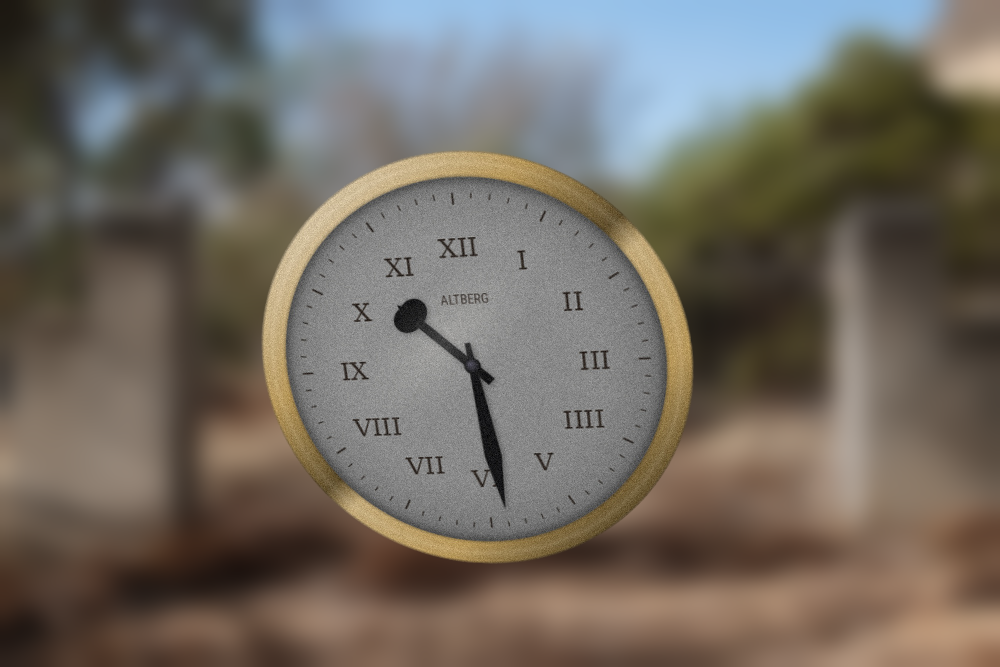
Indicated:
10.29
